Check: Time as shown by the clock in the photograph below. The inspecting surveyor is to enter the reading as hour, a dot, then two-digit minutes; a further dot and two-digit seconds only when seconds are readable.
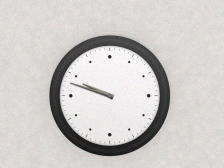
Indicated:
9.48
